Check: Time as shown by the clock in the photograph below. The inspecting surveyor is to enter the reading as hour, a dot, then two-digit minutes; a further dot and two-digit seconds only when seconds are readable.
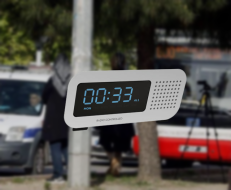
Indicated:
0.33
